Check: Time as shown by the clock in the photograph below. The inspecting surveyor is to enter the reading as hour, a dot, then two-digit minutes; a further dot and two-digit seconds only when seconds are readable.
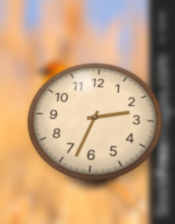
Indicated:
2.33
